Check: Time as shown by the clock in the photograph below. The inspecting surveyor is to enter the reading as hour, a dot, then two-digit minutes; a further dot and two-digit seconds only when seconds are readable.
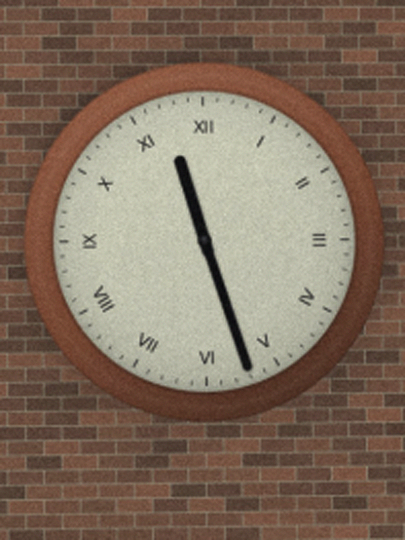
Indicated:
11.27
